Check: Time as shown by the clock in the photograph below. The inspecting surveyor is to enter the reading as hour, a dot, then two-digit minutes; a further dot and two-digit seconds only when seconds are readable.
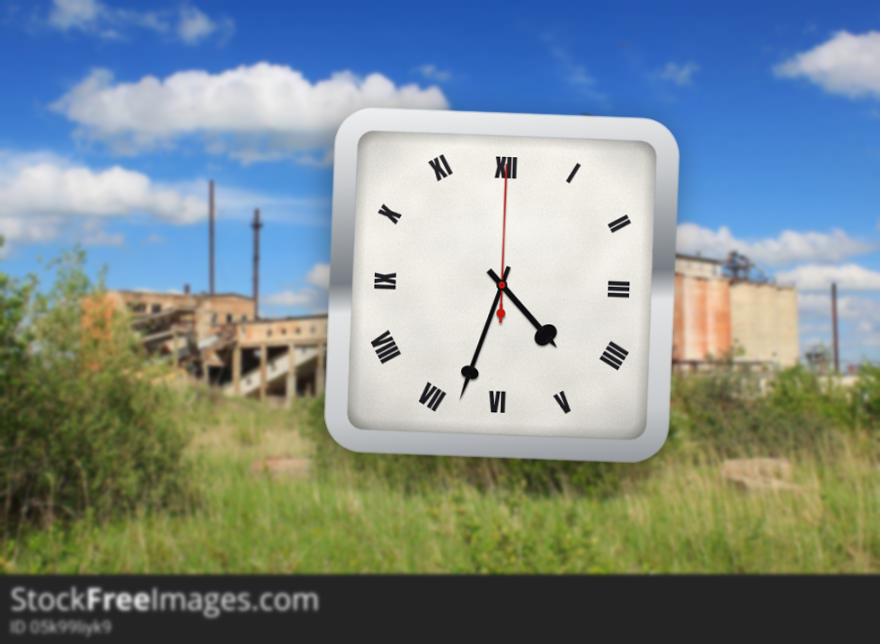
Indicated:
4.33.00
